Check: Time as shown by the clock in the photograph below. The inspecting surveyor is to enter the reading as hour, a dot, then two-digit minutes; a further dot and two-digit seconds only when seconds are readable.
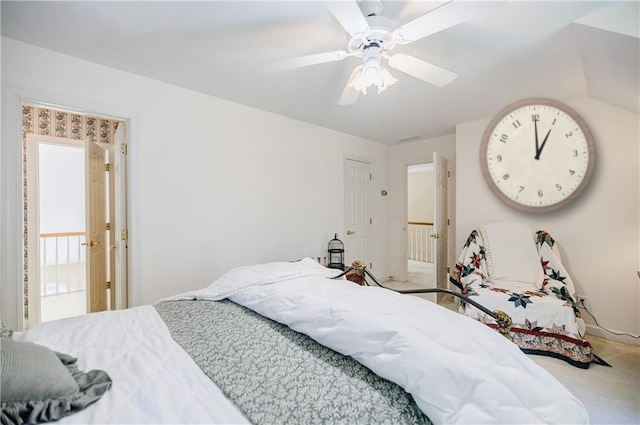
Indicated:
1.00
